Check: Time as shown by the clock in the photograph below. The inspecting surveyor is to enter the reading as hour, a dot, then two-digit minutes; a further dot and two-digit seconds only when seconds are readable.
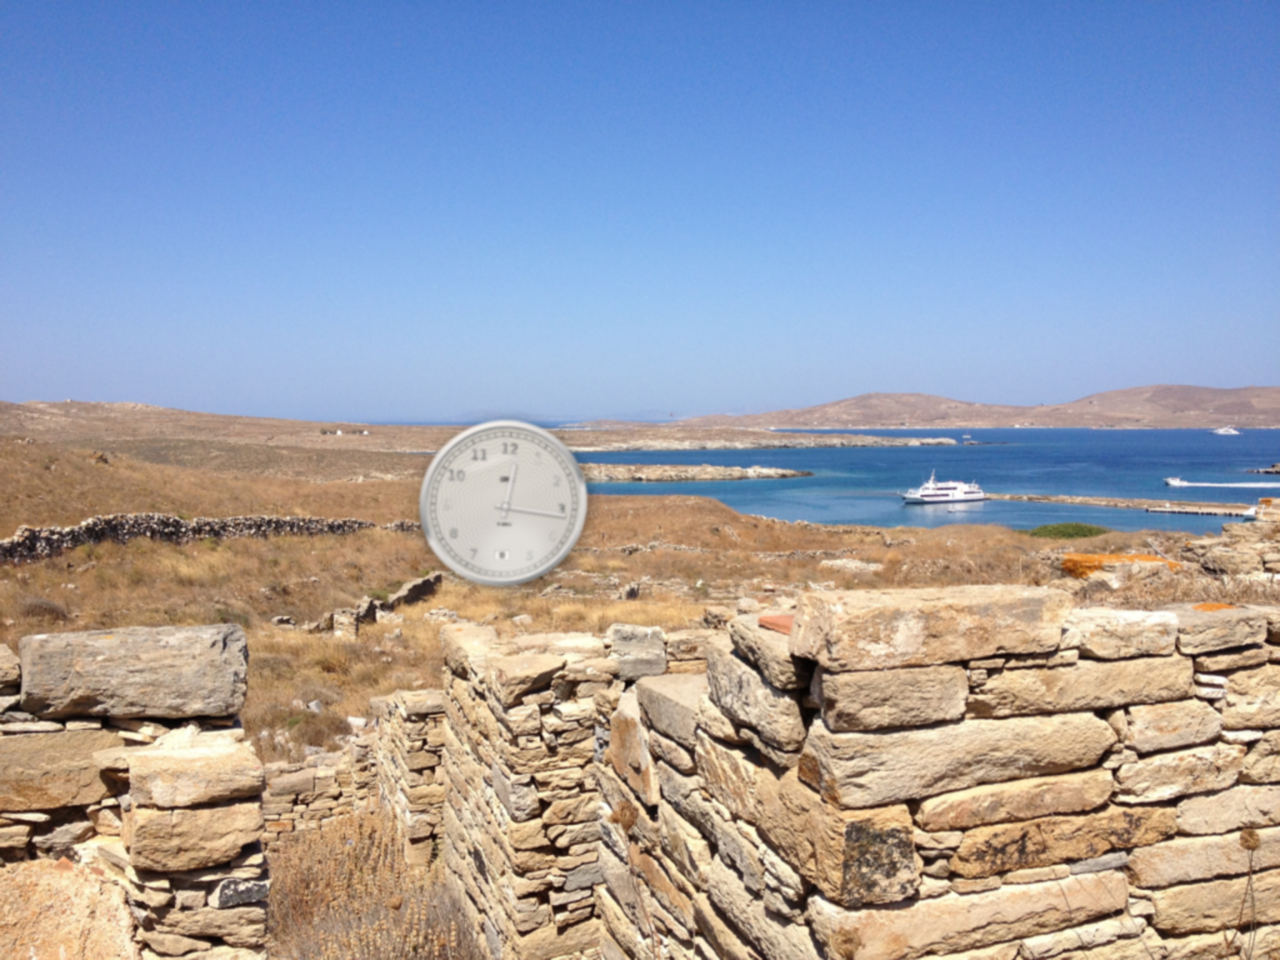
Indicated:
12.16
